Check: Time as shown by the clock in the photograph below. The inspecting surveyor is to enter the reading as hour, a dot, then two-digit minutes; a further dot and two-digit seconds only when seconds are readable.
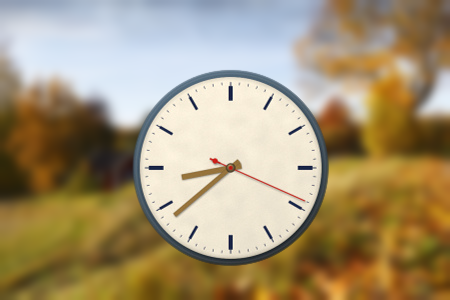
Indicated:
8.38.19
